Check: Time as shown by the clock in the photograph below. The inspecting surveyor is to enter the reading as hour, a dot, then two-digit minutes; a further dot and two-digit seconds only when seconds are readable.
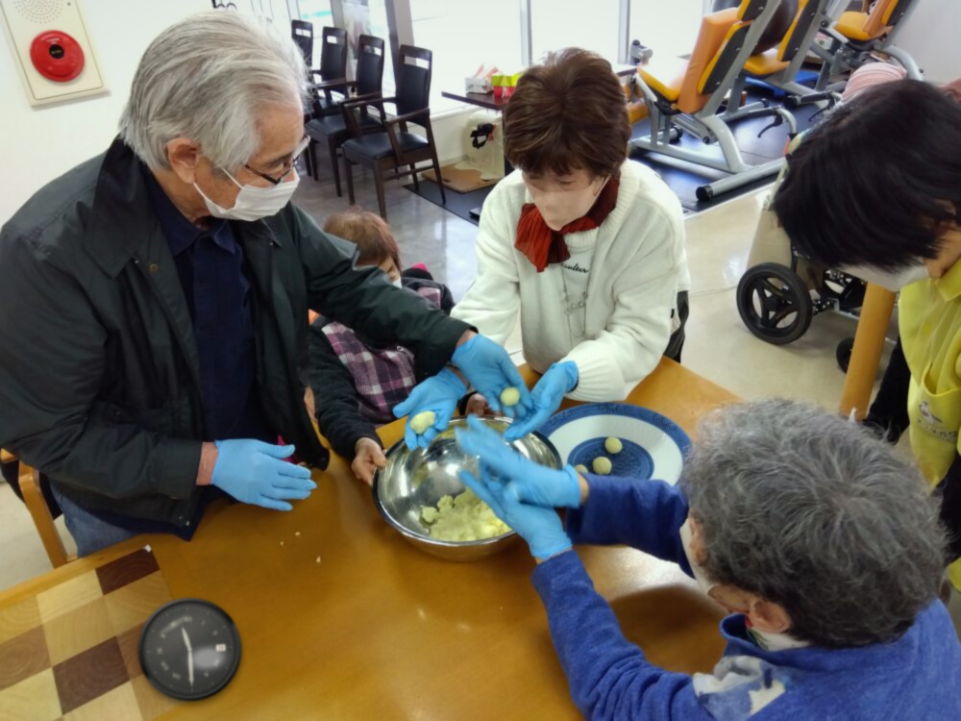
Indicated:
11.30
